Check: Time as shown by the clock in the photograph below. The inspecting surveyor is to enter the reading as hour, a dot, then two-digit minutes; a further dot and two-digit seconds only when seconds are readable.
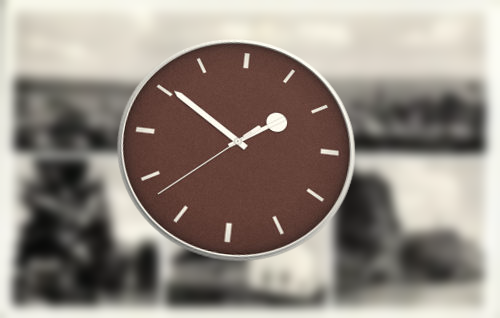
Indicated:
1.50.38
